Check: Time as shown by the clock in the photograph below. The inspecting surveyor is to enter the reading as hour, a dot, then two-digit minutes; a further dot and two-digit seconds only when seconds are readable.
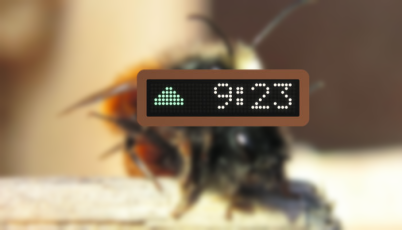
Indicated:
9.23
